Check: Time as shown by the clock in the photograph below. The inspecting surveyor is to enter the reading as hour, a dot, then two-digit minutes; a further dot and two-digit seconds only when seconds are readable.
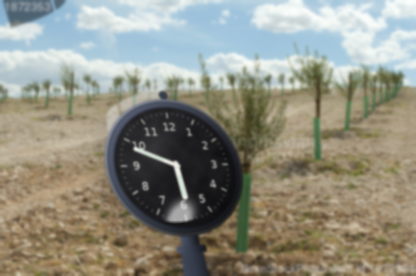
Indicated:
5.49
